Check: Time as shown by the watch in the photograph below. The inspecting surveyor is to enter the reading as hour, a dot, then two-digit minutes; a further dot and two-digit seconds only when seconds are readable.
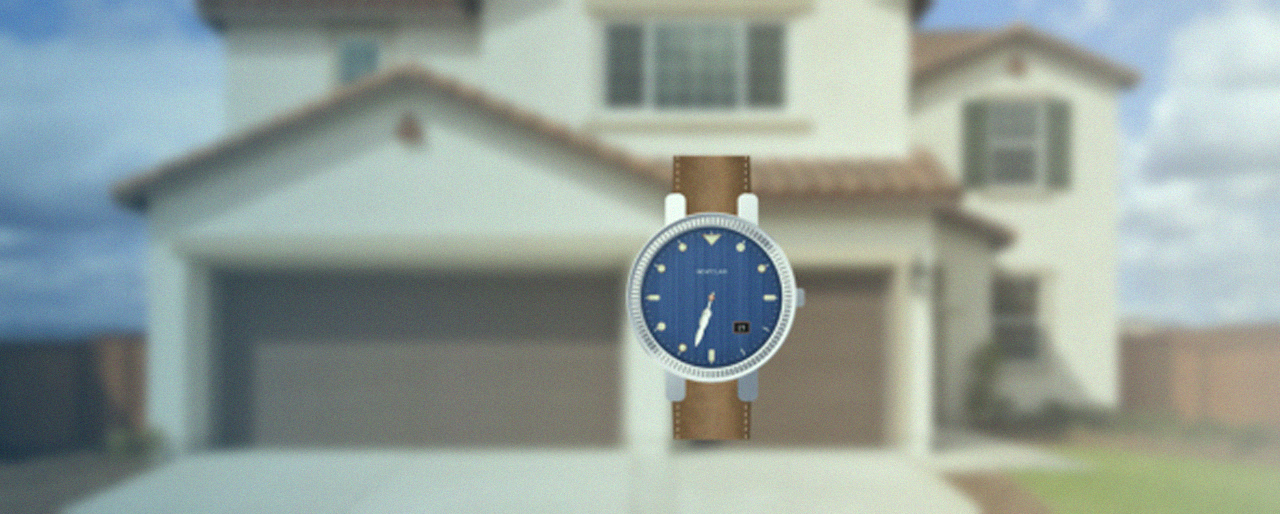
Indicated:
6.33
